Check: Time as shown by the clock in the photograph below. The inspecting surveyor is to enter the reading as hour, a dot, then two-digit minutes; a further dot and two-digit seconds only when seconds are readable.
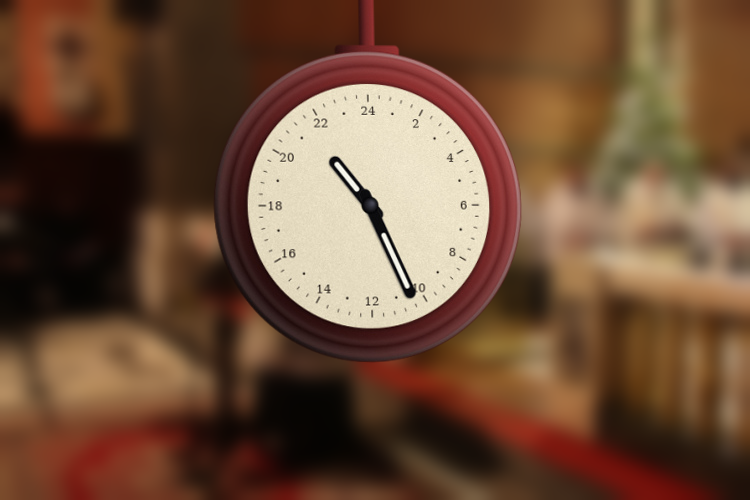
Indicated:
21.26
